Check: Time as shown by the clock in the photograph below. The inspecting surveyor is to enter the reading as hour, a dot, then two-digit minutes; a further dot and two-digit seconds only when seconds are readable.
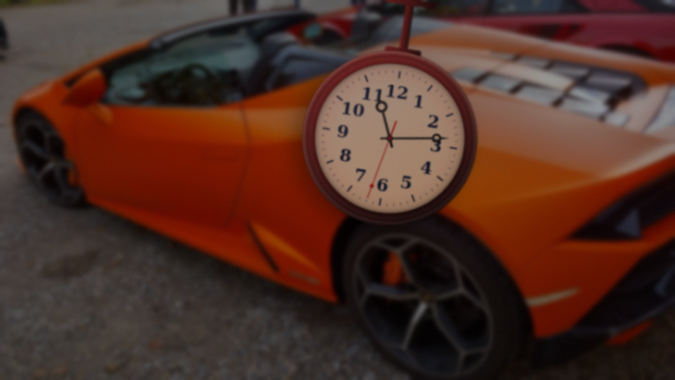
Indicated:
11.13.32
